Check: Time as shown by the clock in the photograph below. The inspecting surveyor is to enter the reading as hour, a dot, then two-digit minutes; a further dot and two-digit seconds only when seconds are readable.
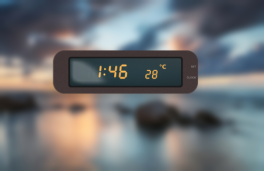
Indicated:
1.46
